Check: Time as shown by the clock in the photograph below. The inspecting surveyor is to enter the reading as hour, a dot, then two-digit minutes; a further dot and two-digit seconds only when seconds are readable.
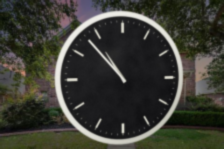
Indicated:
10.53
